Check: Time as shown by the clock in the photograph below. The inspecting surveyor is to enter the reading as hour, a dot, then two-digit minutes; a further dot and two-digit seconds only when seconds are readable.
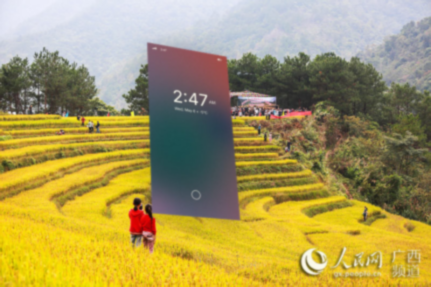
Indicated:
2.47
